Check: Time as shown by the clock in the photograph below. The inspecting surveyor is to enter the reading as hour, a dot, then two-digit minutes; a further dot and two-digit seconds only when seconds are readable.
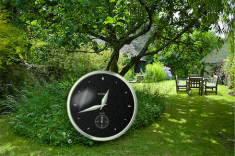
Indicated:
12.42
